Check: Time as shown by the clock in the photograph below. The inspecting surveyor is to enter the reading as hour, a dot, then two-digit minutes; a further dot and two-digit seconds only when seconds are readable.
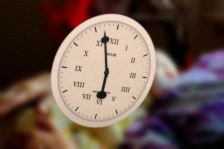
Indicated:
5.57
